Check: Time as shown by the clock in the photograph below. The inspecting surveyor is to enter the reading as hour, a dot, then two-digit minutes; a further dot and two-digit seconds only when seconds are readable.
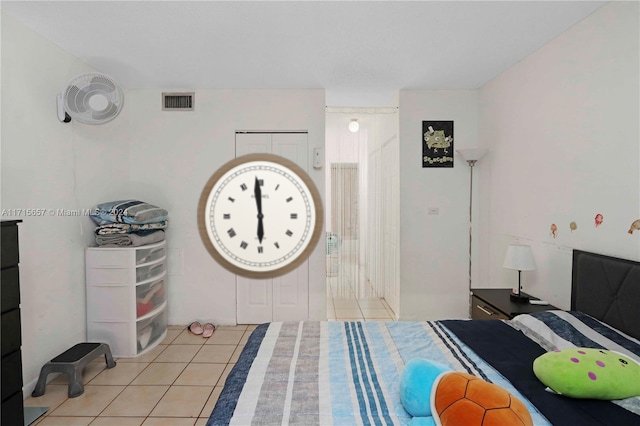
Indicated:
5.59
